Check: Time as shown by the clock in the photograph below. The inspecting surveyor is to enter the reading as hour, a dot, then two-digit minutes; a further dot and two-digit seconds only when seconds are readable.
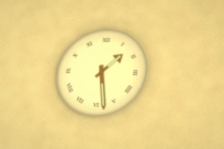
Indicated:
1.28
